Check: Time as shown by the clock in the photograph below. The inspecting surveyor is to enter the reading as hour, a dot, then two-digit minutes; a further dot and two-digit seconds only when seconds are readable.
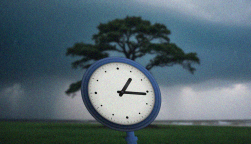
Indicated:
1.16
